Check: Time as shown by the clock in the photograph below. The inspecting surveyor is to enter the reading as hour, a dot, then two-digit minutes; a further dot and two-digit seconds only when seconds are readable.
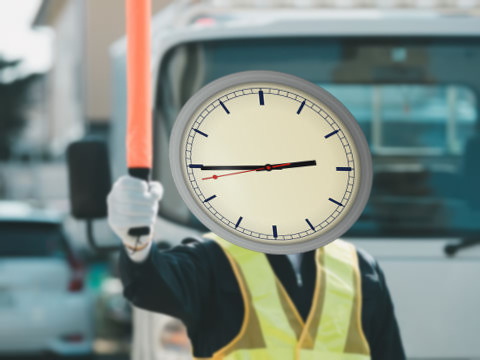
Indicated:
2.44.43
